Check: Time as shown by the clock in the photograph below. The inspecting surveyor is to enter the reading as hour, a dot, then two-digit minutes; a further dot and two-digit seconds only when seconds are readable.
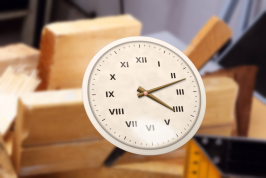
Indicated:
4.12
